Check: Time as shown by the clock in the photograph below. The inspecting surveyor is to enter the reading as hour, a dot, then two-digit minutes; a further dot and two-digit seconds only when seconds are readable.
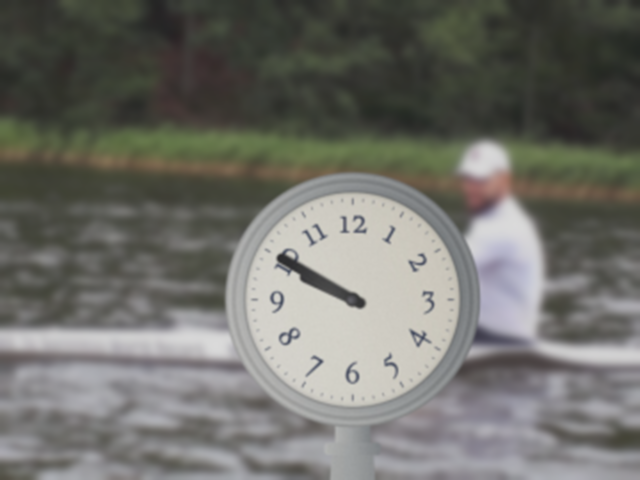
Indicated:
9.50
